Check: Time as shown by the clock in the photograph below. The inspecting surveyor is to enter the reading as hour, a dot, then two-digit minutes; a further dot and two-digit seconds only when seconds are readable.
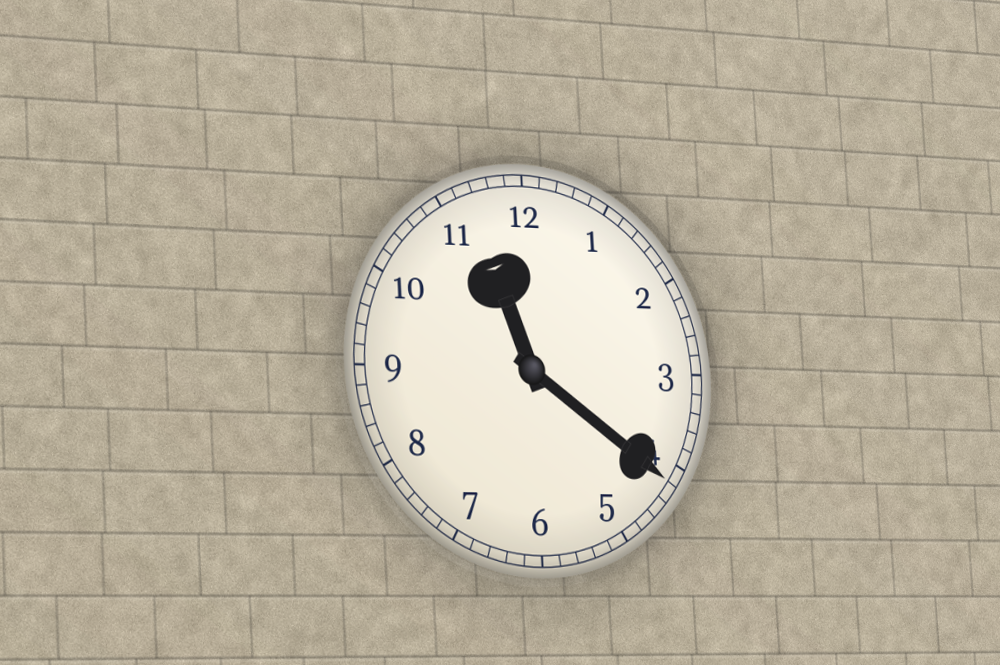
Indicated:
11.21
